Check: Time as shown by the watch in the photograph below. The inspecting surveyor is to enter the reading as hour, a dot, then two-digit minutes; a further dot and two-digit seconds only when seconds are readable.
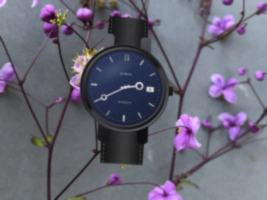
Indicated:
2.40
